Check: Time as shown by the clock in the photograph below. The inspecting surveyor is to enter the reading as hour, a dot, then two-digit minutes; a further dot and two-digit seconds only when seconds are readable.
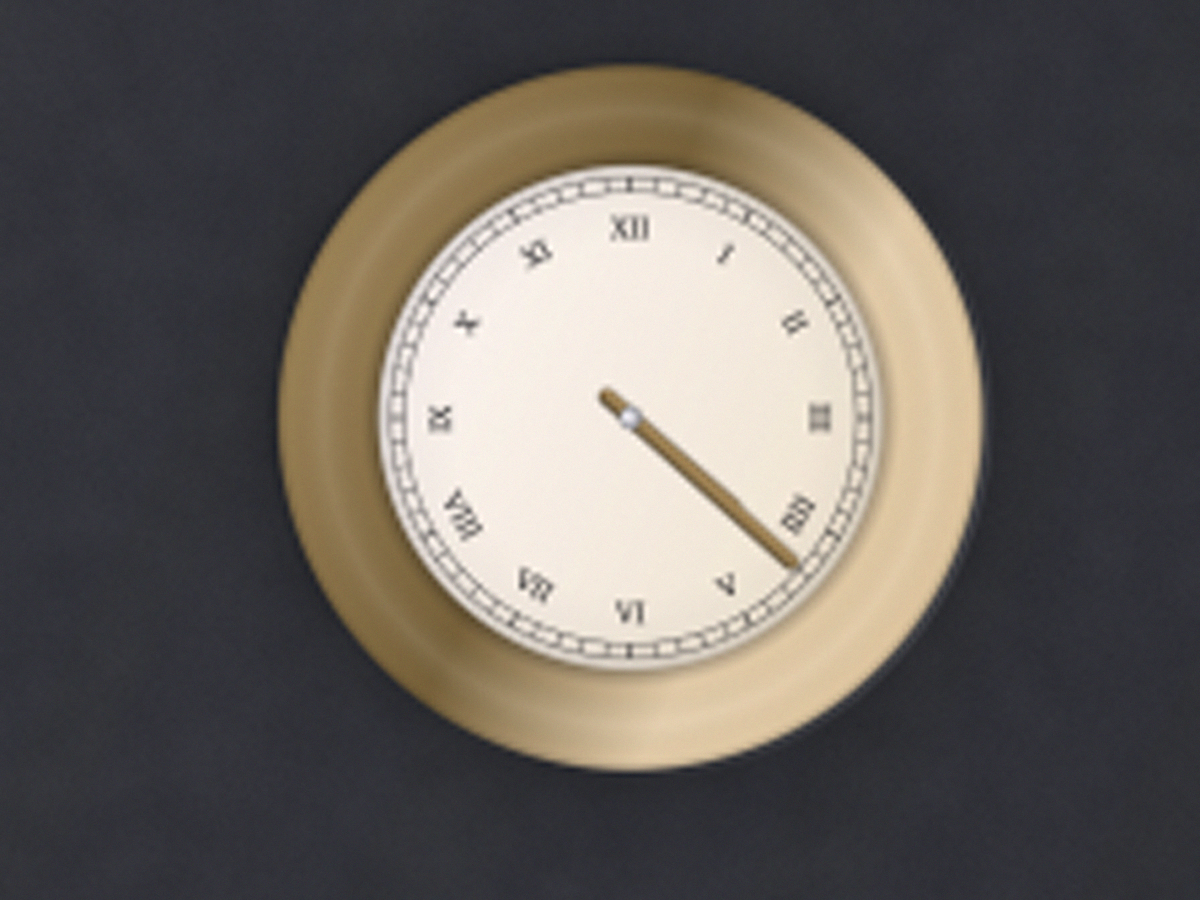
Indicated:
4.22
